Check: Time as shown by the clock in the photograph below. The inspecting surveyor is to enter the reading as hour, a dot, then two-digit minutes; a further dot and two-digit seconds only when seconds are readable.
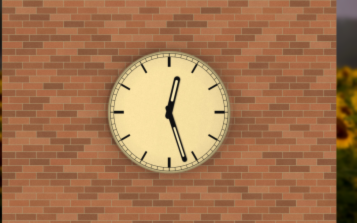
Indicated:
12.27
